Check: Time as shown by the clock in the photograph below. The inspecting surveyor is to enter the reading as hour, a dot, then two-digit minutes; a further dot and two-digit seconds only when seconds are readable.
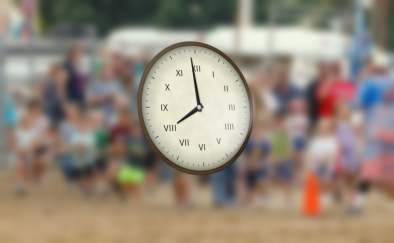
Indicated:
7.59
